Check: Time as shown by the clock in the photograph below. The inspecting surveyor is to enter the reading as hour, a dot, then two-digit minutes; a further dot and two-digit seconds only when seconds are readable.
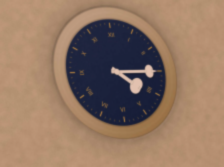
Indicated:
4.15
